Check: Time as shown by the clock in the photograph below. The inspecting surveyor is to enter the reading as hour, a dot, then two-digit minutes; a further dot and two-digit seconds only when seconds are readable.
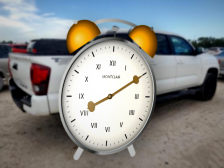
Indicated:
8.10
